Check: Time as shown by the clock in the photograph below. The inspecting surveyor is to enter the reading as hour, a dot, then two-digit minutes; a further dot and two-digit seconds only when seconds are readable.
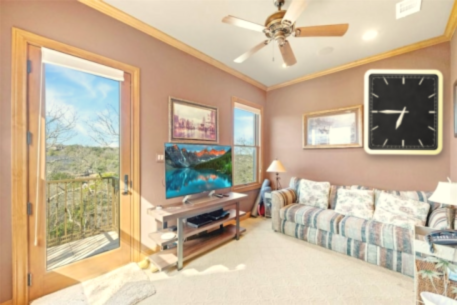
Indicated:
6.45
